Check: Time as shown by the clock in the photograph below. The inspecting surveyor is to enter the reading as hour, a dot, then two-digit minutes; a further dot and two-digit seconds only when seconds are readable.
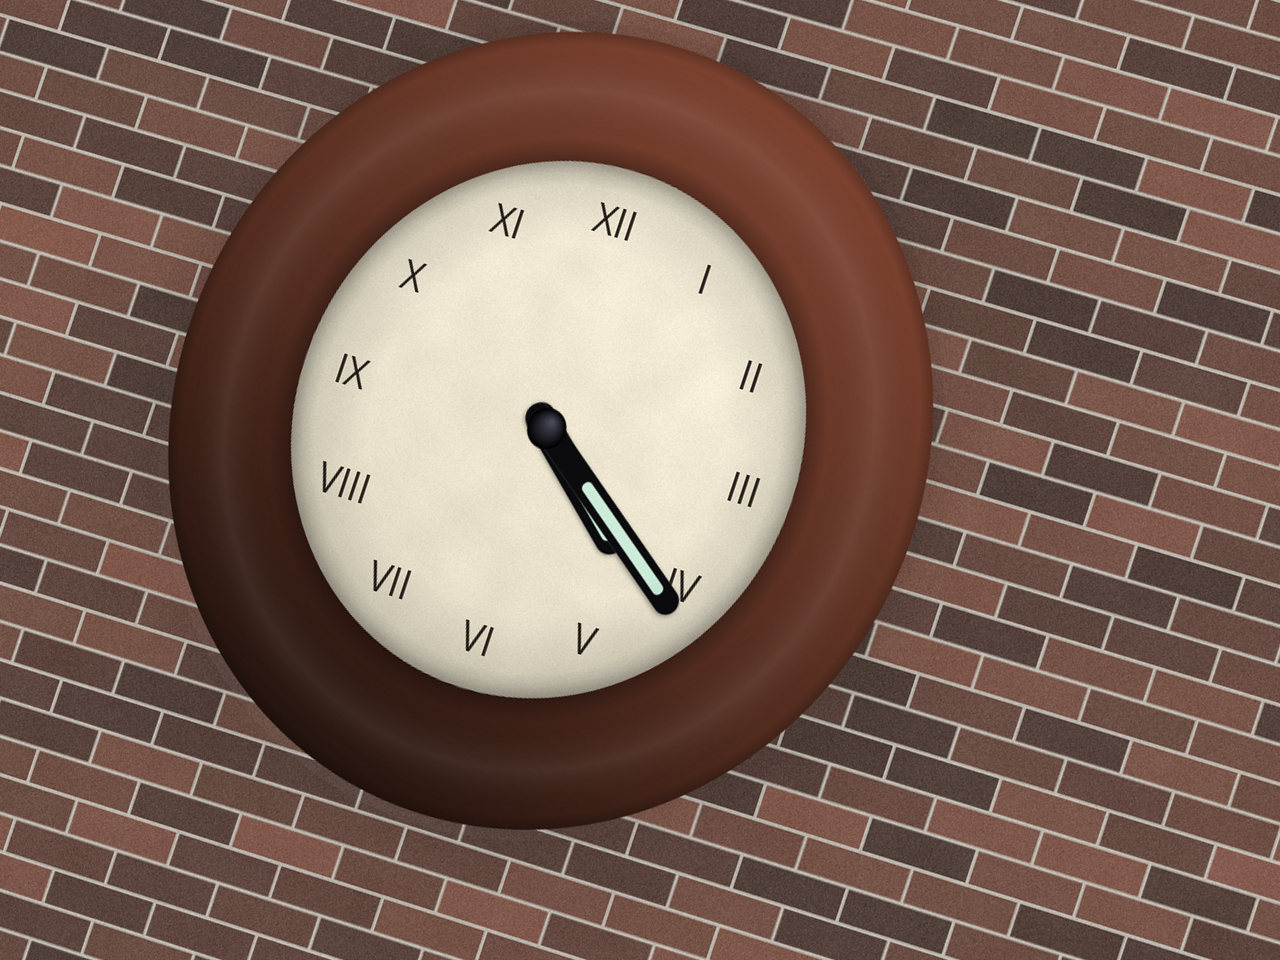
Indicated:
4.21
